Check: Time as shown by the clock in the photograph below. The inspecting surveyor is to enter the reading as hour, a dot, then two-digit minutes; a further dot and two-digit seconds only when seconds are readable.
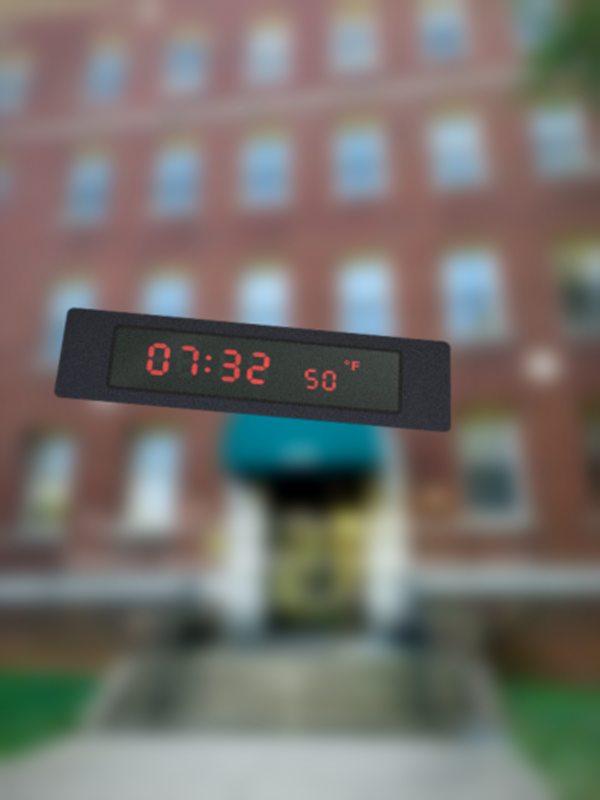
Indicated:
7.32
